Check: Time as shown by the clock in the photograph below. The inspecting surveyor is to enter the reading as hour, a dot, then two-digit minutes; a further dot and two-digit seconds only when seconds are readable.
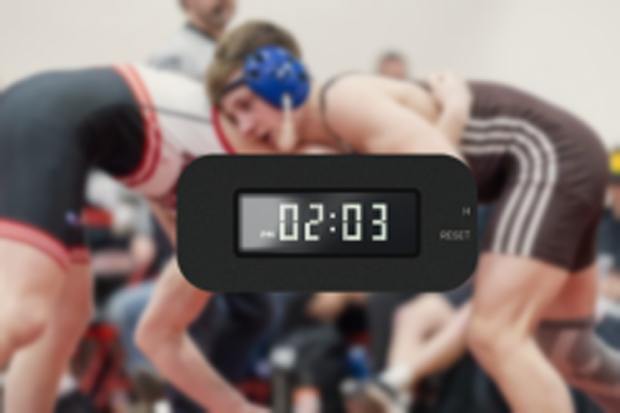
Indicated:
2.03
